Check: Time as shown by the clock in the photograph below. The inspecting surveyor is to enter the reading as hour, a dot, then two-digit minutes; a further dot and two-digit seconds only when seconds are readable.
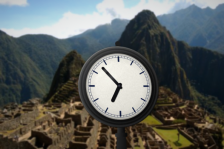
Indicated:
6.53
